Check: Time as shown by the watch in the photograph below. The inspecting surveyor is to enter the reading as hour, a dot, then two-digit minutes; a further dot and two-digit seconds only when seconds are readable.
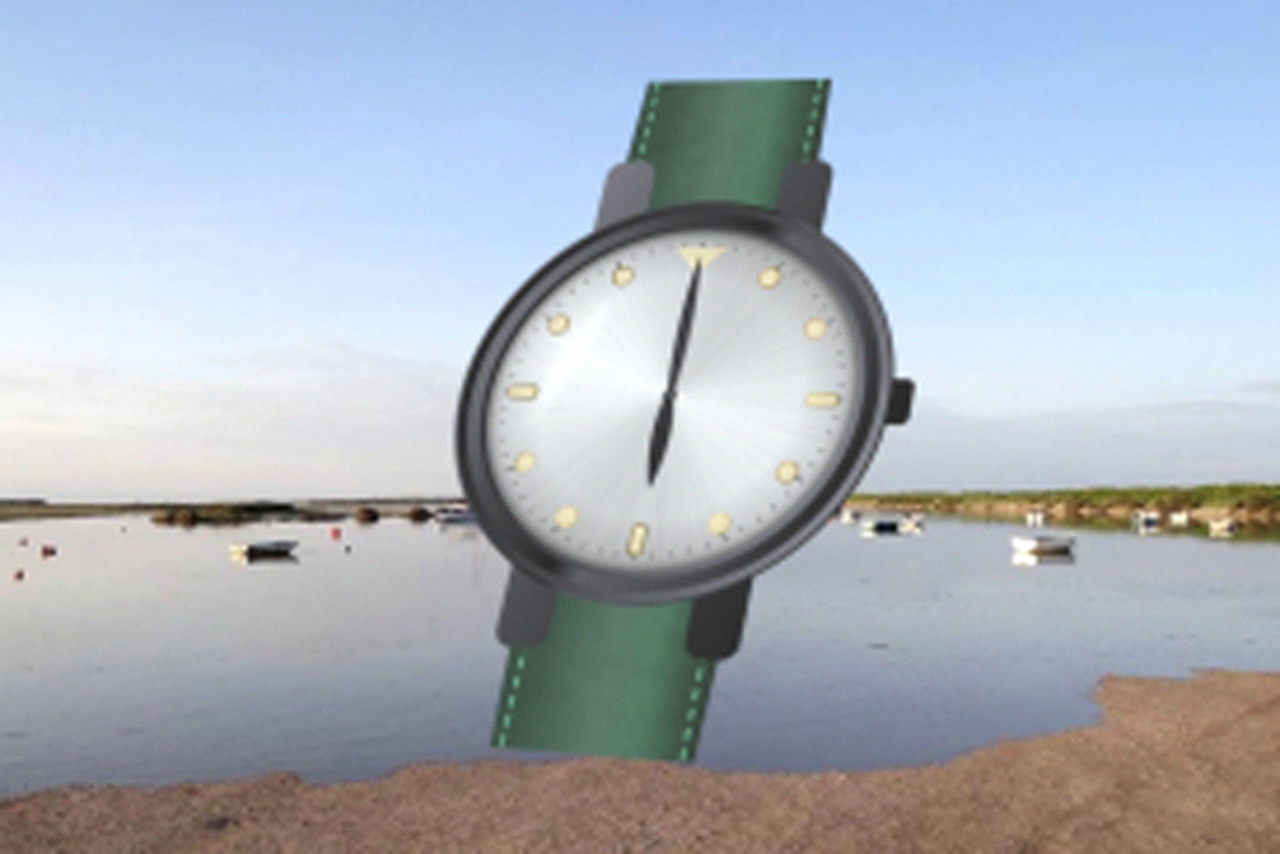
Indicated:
6.00
